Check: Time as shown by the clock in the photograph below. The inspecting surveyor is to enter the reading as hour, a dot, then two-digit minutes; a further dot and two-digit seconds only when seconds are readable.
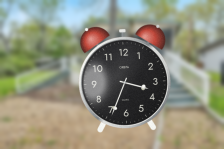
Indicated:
3.34
